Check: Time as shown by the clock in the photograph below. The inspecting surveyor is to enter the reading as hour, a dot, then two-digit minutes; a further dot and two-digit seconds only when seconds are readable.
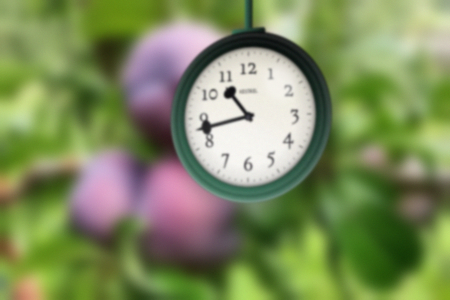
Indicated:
10.43
